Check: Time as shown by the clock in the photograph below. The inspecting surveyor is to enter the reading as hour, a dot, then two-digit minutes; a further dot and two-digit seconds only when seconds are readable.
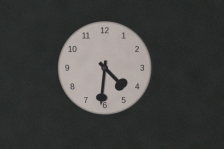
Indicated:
4.31
